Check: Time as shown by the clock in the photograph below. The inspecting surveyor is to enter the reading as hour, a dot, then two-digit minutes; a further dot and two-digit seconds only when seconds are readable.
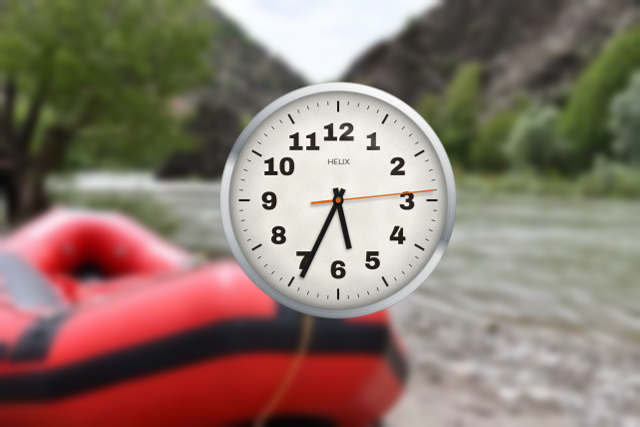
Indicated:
5.34.14
